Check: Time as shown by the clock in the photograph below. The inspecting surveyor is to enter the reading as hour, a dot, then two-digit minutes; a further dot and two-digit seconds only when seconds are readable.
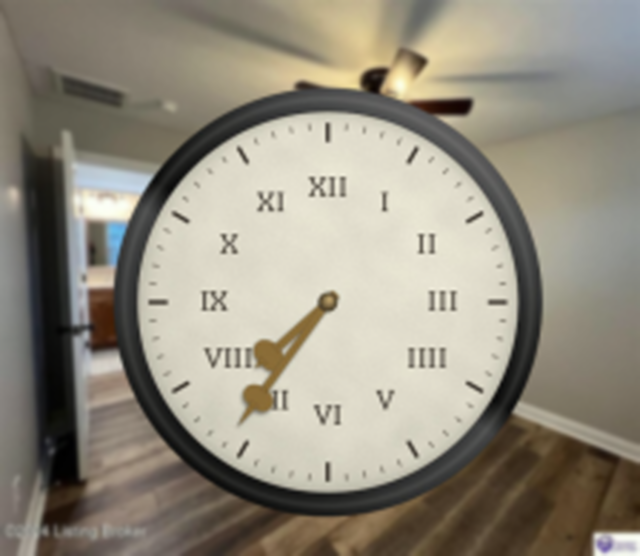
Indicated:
7.36
